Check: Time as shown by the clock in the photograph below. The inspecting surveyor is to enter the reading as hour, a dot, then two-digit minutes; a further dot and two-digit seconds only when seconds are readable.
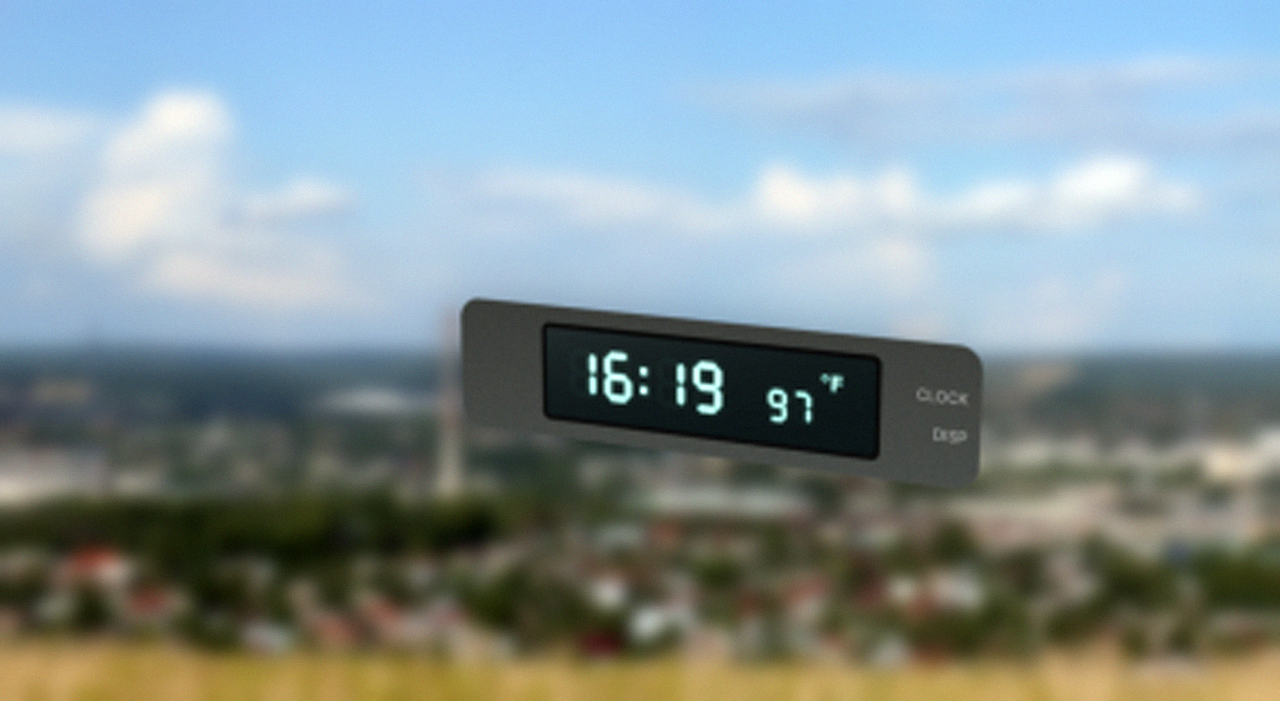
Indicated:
16.19
